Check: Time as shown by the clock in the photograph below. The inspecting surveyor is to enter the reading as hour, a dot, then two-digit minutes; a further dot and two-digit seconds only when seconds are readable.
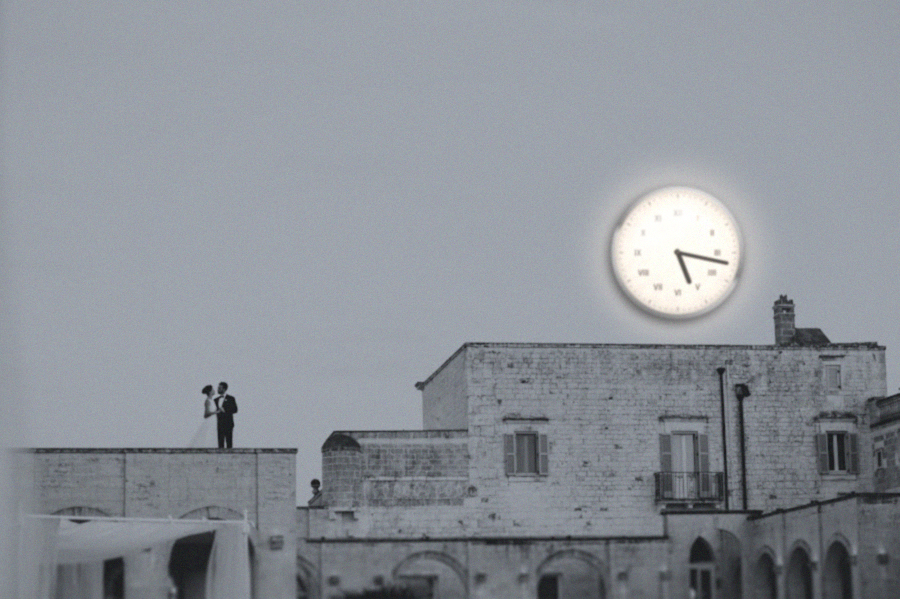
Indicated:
5.17
